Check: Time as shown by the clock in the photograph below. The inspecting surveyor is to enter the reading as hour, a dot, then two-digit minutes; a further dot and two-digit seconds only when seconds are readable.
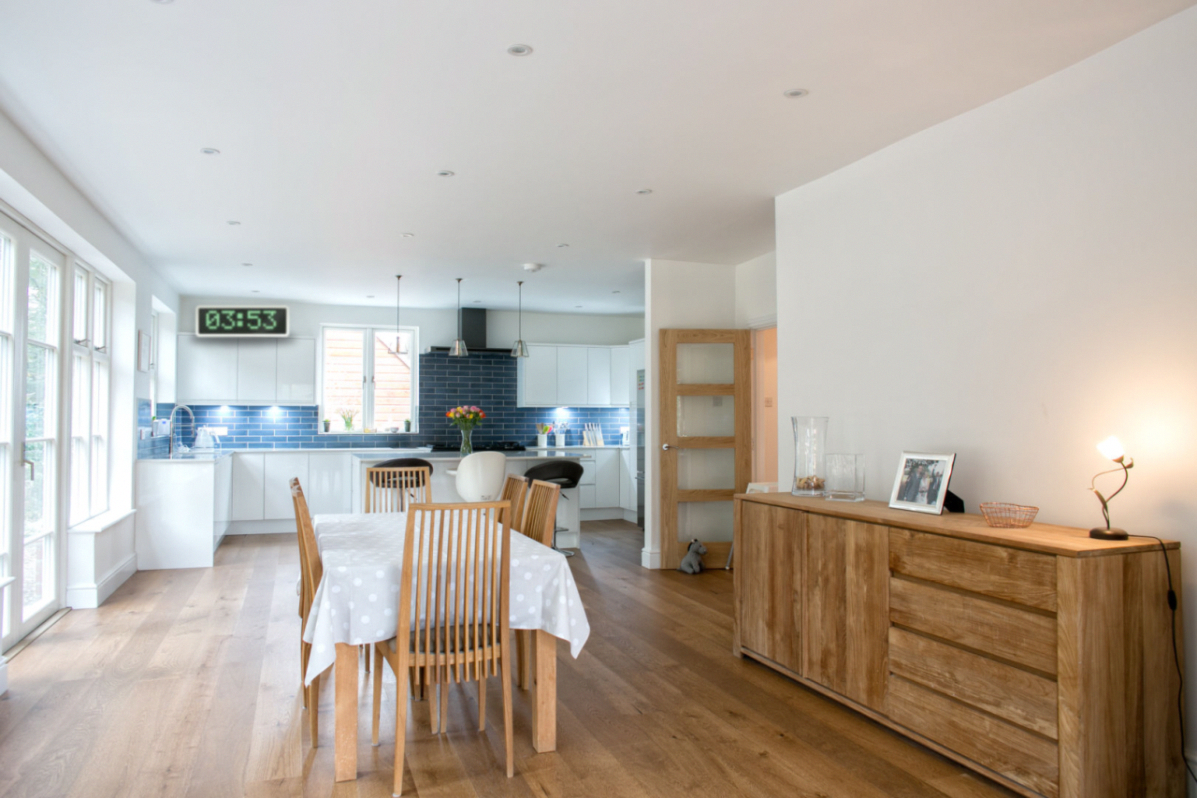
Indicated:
3.53
